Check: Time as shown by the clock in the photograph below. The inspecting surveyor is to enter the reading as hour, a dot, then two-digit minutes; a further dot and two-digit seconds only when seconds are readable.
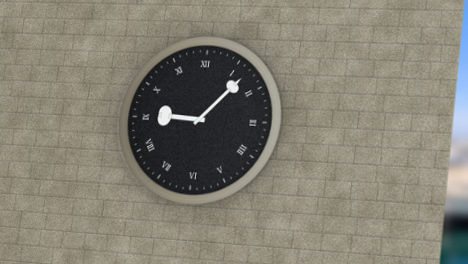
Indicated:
9.07
